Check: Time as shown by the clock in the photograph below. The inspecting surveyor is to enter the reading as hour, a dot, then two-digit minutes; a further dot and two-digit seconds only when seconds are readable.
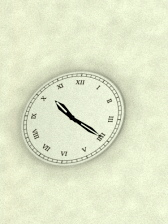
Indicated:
10.20
